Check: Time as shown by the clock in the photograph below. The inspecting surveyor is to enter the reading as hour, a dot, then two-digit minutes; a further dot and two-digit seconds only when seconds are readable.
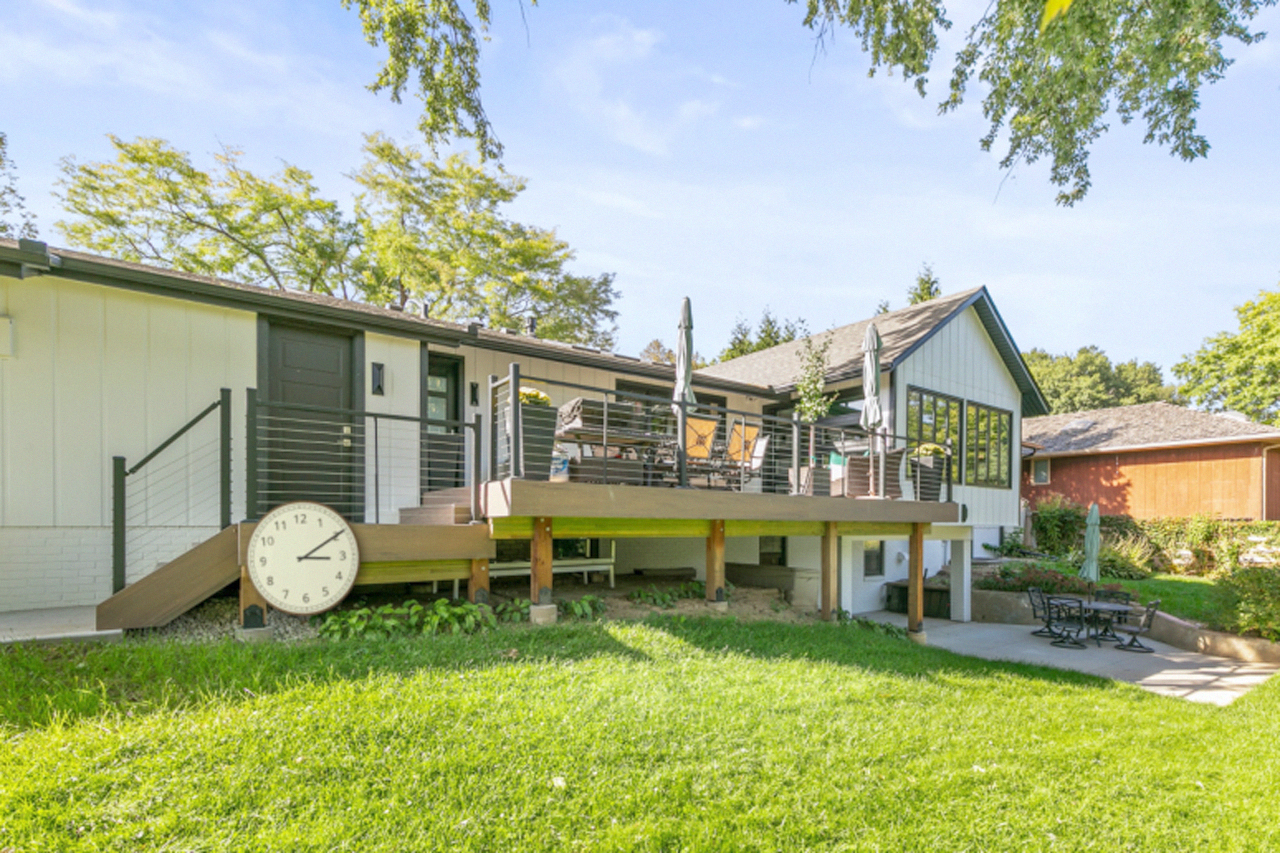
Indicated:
3.10
